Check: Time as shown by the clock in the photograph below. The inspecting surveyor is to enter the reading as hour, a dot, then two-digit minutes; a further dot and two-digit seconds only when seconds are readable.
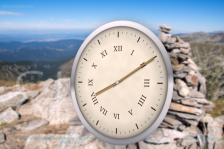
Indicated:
8.10
